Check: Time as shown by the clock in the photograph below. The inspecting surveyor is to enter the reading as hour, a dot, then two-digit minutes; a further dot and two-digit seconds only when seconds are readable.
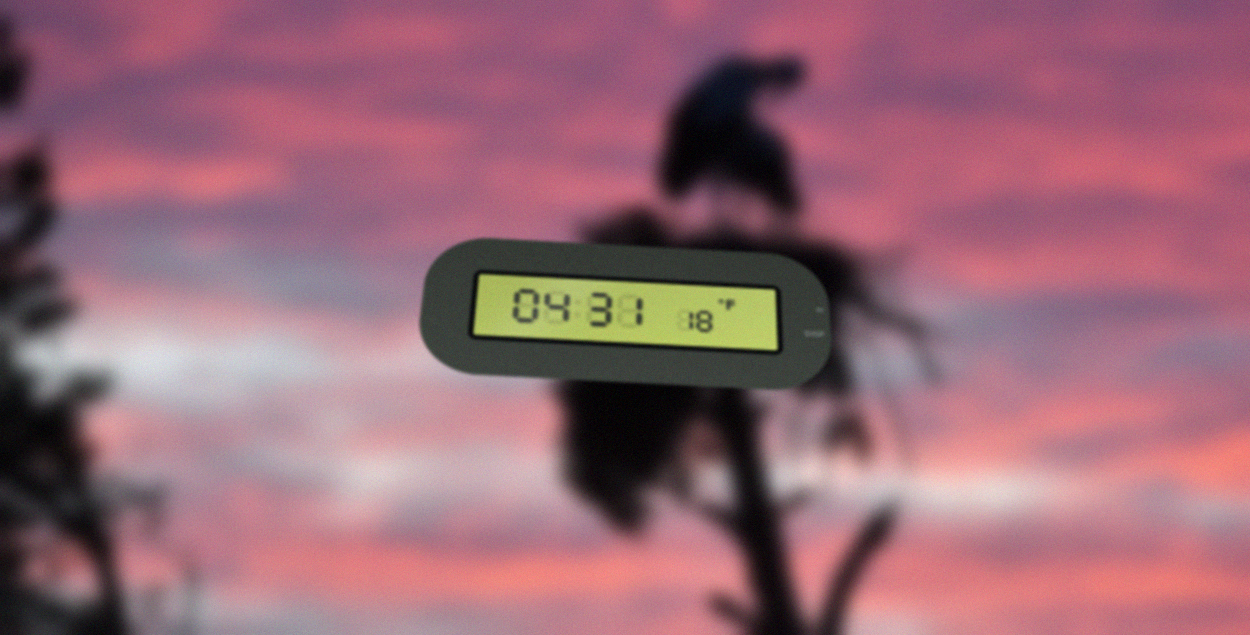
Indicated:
4.31
